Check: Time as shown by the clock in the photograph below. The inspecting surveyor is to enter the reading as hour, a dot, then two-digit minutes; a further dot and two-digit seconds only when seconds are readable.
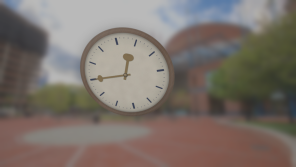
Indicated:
12.45
